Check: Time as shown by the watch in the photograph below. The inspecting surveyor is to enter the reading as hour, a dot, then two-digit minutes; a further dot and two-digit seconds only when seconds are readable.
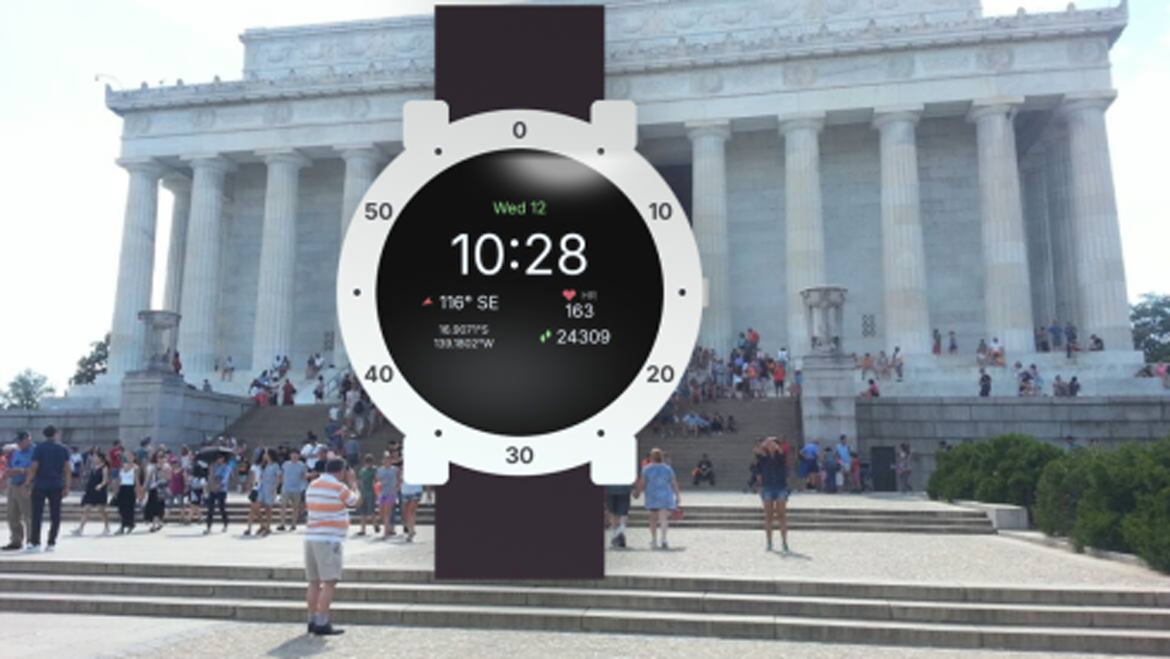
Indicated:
10.28
